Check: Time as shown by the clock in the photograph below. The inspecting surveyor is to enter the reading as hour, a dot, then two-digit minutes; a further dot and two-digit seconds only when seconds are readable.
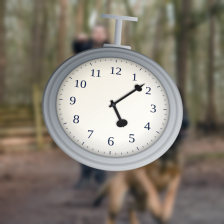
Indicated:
5.08
